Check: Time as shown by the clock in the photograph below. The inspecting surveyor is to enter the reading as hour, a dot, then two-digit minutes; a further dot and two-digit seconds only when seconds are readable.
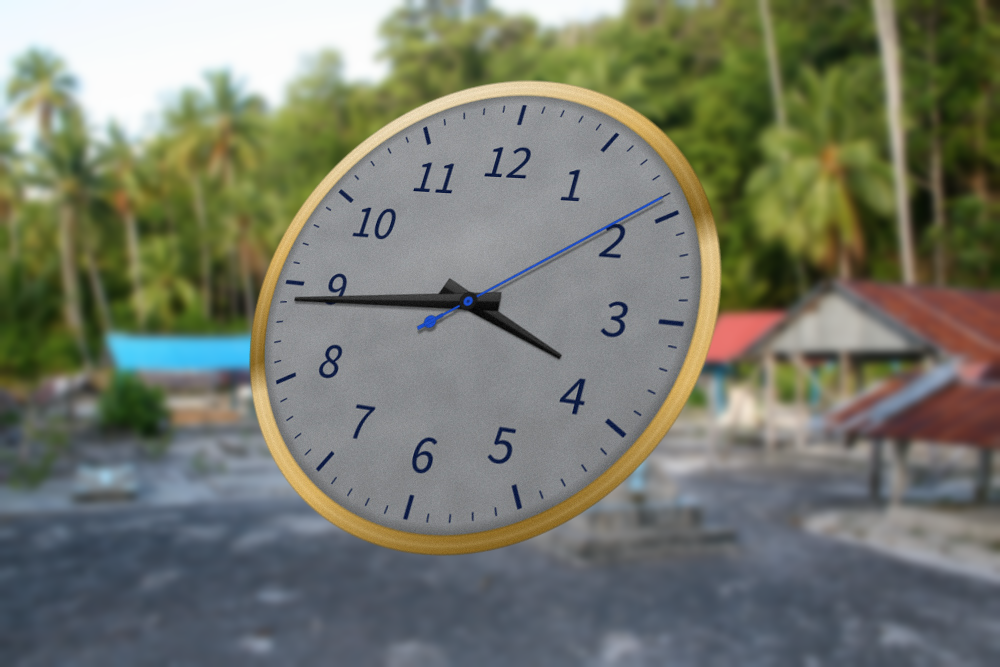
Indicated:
3.44.09
